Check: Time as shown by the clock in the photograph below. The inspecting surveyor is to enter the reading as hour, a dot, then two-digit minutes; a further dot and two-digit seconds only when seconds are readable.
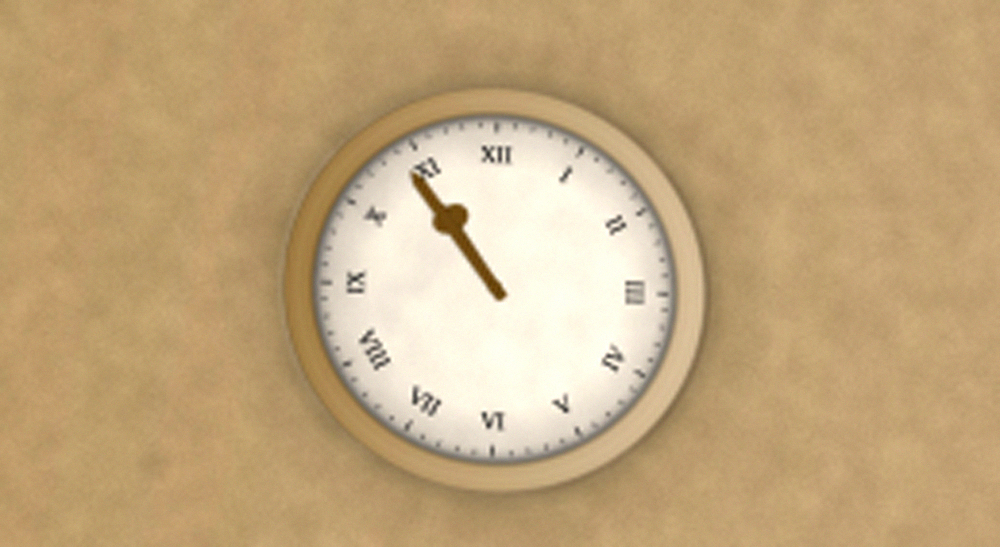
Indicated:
10.54
